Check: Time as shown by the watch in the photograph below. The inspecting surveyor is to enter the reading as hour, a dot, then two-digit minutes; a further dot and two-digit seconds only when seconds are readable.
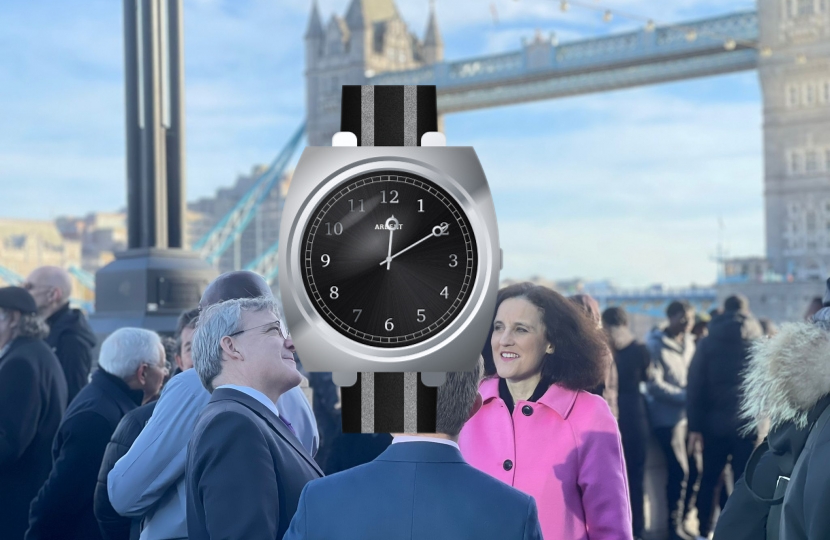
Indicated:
12.10
